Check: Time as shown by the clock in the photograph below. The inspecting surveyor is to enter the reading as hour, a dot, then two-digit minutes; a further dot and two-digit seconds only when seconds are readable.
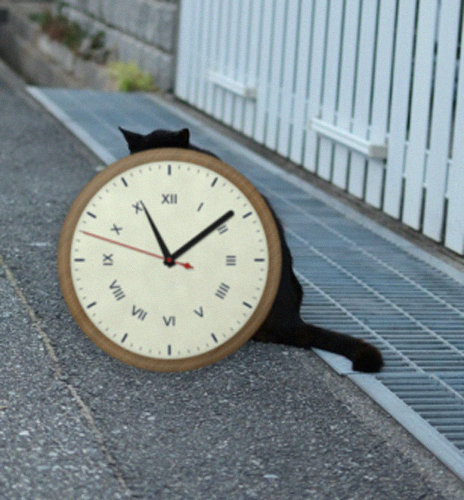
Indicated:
11.08.48
